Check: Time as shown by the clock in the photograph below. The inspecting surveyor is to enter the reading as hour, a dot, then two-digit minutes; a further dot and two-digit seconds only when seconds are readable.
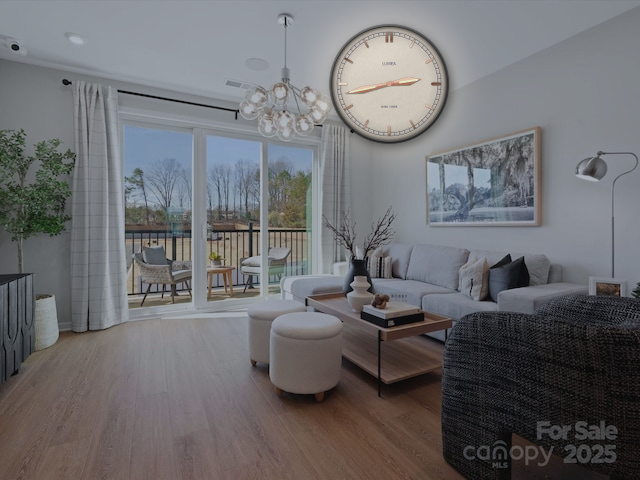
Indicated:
2.43
